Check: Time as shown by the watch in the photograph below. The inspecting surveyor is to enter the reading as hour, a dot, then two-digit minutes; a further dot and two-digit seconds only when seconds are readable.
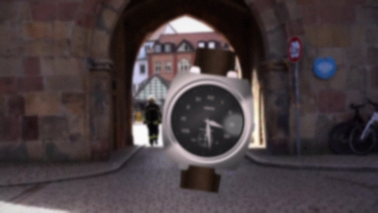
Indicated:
3.28
